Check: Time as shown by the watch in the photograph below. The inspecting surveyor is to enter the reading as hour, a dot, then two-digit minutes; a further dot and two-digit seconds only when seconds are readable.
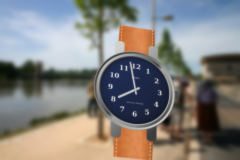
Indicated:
7.58
